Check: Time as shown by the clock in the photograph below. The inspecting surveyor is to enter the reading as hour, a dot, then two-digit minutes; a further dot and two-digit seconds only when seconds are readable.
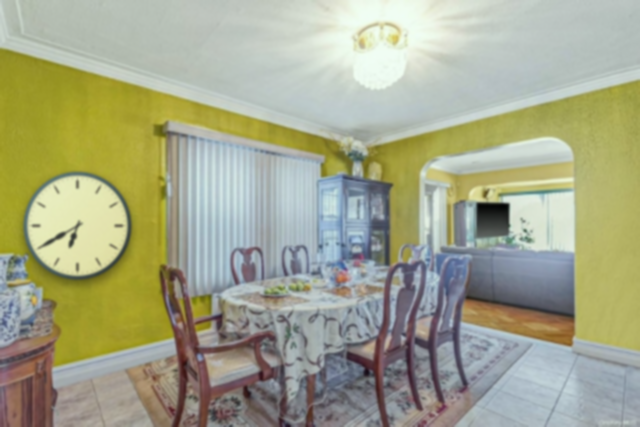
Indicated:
6.40
